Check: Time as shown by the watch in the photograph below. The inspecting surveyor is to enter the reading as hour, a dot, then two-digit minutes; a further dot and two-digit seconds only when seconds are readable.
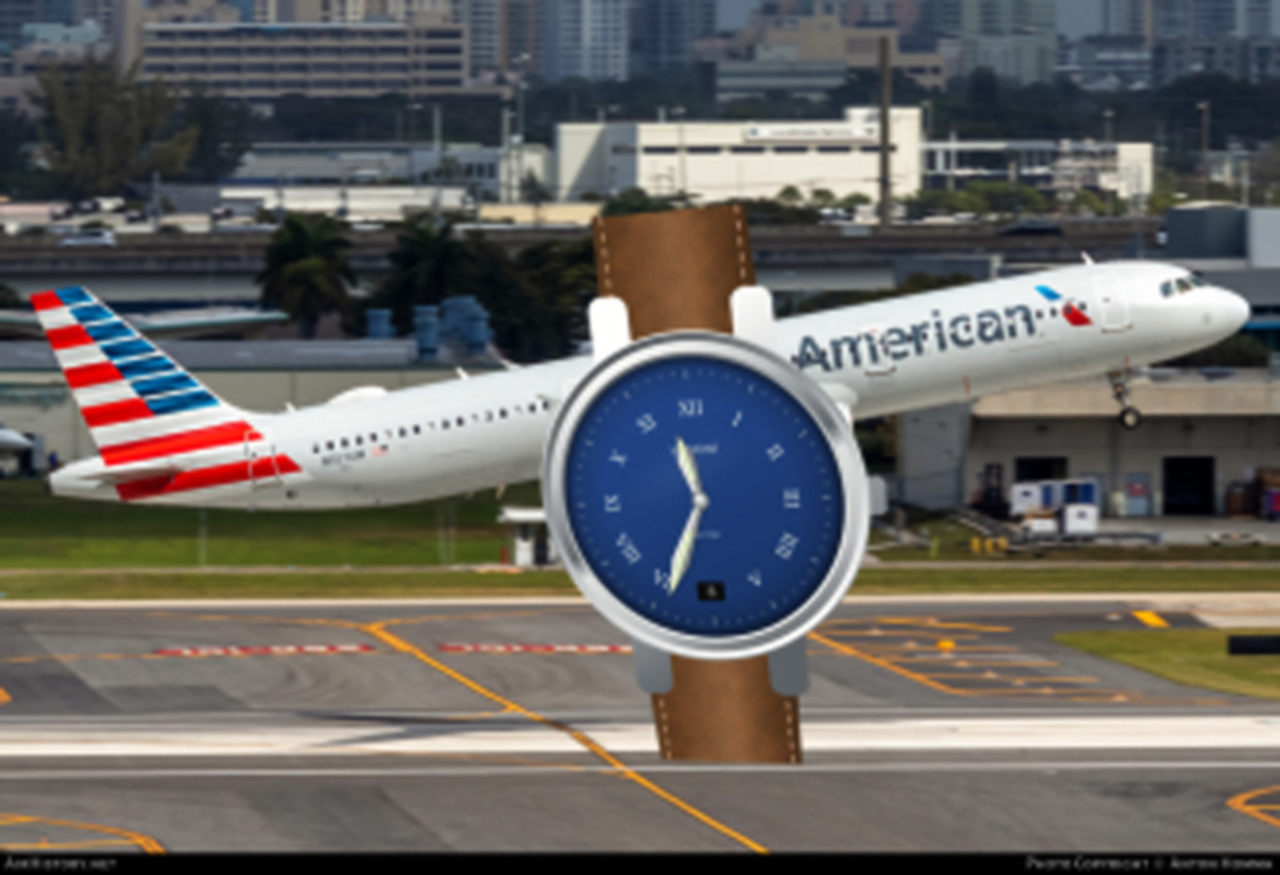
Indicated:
11.34
